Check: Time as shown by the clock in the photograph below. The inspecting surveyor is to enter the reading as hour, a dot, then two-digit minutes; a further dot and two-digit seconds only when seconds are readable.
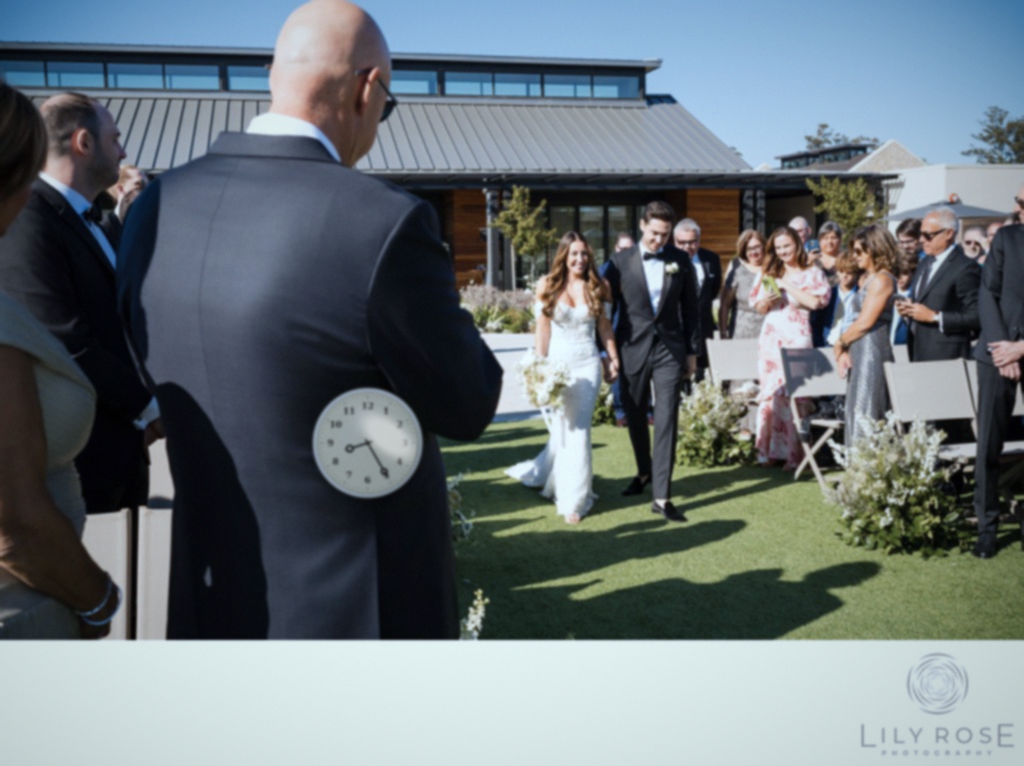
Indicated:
8.25
